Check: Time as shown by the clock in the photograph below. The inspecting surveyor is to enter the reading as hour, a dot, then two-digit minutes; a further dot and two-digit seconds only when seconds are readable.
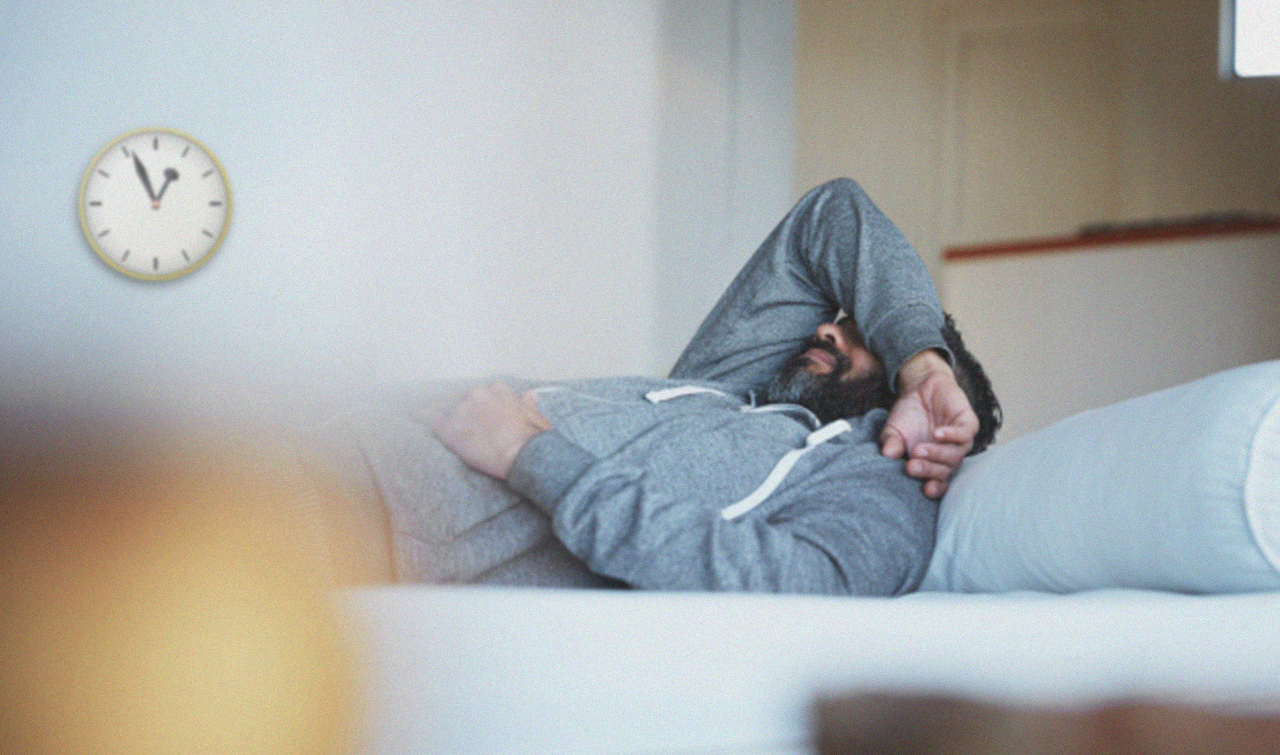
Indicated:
12.56
